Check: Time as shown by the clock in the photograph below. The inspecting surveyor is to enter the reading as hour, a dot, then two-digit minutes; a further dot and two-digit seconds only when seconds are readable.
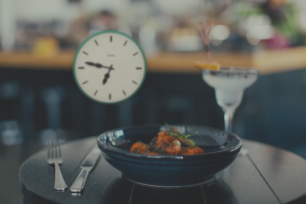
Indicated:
6.47
